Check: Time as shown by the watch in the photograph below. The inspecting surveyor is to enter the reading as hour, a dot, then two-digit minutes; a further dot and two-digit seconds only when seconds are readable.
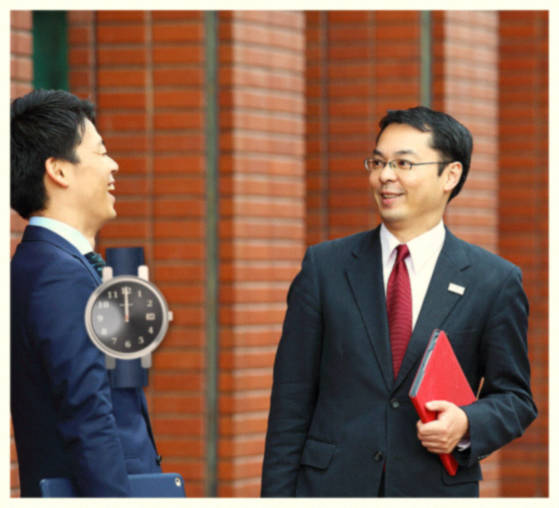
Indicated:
12.00
